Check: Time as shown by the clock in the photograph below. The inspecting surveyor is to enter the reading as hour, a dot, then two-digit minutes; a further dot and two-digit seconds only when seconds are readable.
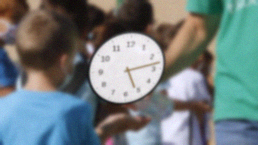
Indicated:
5.13
